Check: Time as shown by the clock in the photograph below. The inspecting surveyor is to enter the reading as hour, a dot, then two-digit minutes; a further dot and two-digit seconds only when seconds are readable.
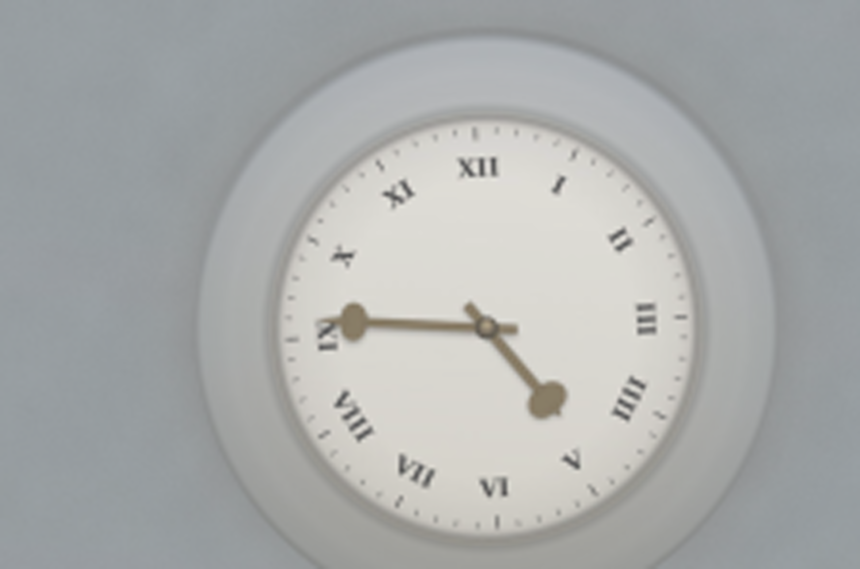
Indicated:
4.46
